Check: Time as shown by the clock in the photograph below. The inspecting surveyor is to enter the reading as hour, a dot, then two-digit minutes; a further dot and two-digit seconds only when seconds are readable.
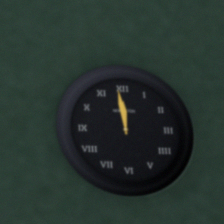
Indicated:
11.59
